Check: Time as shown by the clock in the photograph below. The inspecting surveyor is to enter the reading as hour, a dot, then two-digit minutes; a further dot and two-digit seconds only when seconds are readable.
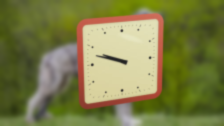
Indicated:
9.48
